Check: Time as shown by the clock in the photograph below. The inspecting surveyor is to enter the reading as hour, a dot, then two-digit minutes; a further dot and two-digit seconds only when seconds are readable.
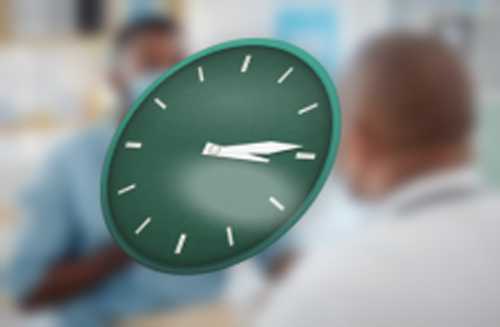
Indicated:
3.14
